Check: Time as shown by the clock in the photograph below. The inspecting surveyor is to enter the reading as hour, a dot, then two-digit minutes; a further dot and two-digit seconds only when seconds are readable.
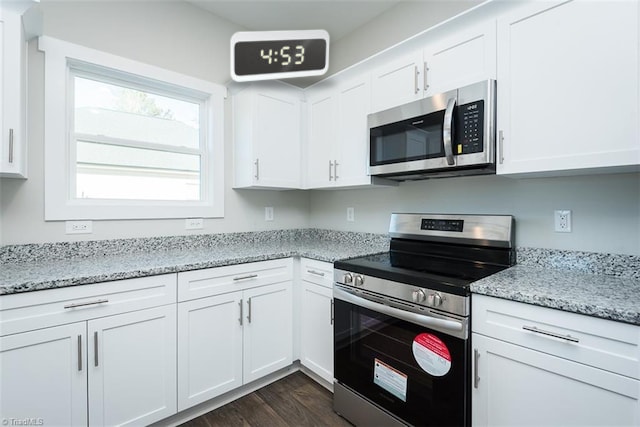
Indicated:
4.53
